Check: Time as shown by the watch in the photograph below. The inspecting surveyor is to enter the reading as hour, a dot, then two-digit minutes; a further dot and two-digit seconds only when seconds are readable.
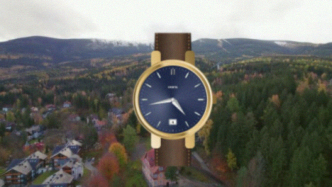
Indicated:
4.43
